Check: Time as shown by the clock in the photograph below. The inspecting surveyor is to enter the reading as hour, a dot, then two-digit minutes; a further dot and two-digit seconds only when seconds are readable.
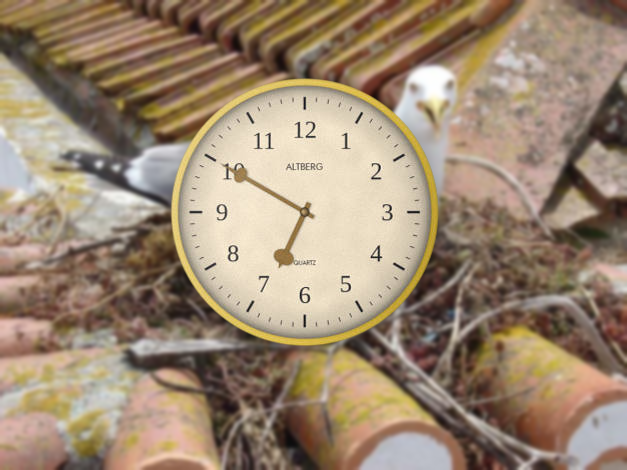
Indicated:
6.50
